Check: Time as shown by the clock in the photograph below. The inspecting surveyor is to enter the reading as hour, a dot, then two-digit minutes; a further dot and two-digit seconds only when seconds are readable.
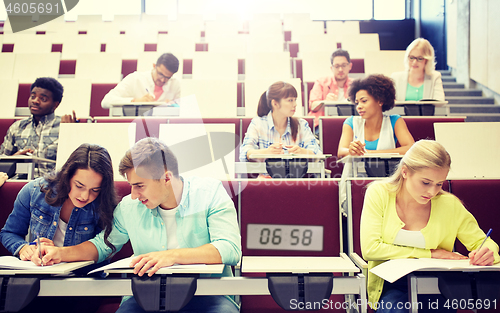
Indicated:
6.58
